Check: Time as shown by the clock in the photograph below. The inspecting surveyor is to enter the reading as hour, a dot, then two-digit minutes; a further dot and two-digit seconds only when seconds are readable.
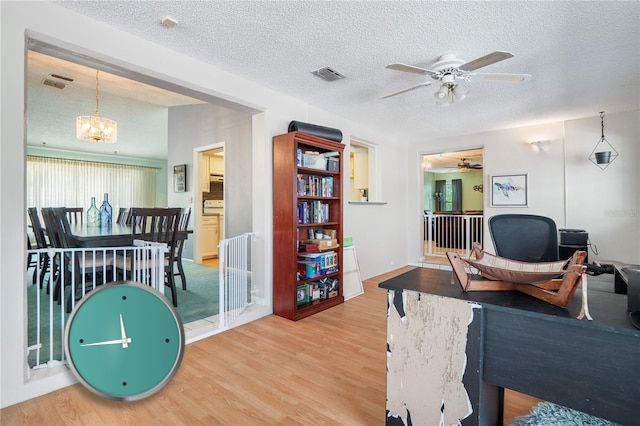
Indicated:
11.44
